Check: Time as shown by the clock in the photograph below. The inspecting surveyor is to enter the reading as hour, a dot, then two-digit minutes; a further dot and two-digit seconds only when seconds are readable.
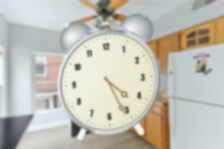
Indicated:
4.26
